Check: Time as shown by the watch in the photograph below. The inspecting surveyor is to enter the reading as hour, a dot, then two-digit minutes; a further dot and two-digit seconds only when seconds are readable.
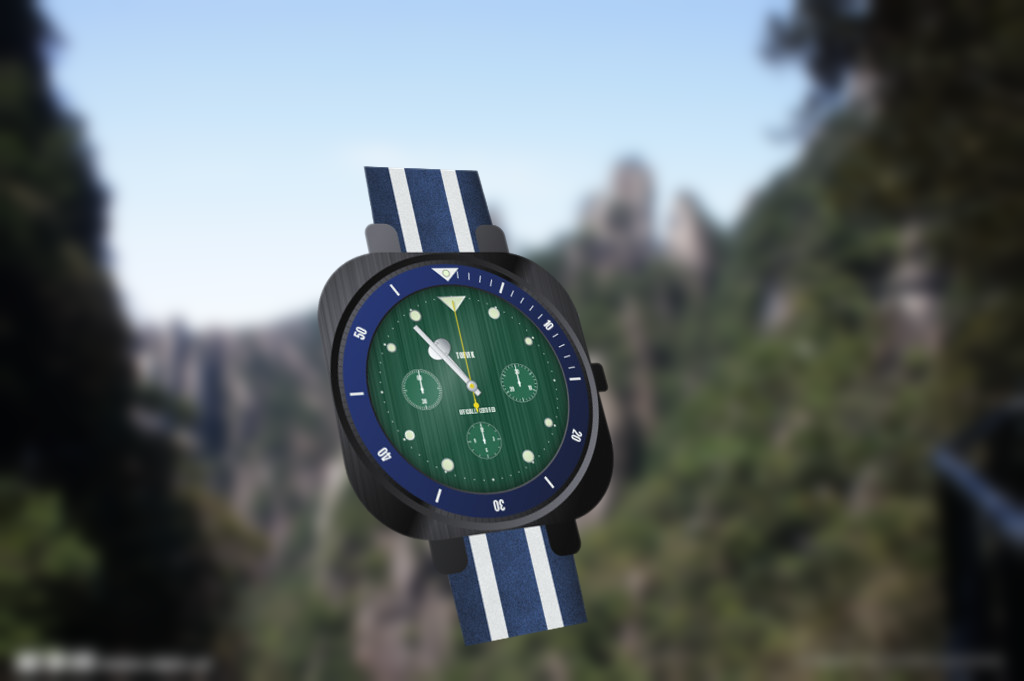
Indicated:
10.54
